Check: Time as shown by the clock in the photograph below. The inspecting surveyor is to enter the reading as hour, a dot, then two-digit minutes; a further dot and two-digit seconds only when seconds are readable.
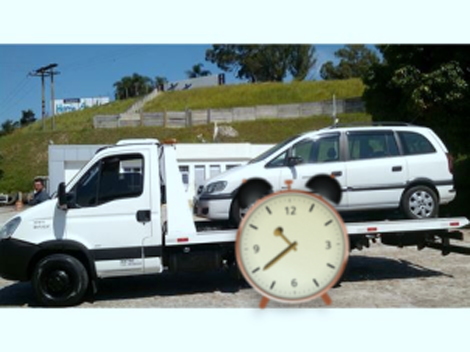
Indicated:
10.39
